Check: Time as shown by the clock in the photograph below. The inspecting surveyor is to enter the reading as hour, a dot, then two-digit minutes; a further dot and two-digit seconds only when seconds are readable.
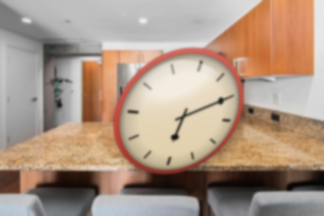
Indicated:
6.10
